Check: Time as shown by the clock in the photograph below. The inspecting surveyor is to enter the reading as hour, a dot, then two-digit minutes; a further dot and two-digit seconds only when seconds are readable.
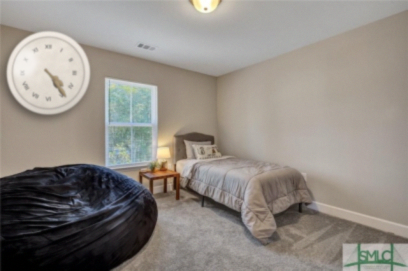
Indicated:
4.24
